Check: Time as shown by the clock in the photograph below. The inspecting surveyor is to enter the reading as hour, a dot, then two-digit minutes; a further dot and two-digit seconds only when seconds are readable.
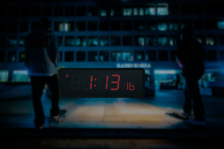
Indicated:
1.13.16
